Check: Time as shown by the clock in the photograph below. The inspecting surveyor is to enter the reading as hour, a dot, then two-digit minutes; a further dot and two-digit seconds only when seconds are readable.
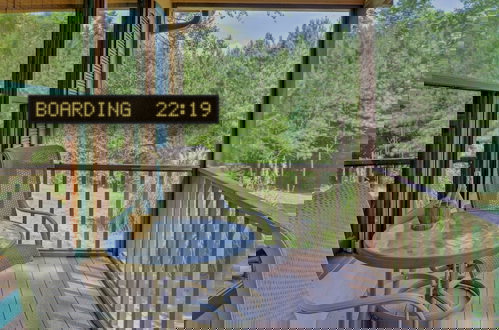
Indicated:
22.19
